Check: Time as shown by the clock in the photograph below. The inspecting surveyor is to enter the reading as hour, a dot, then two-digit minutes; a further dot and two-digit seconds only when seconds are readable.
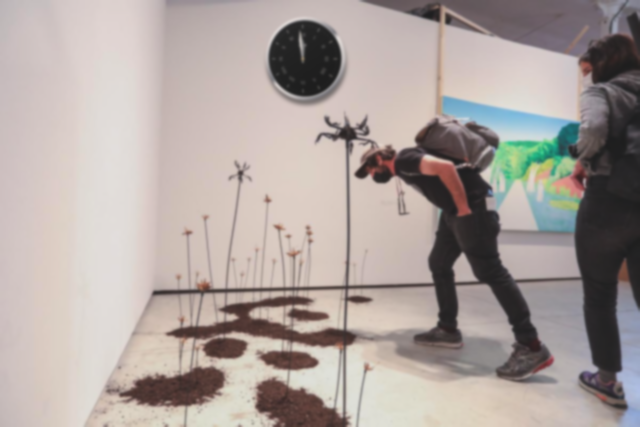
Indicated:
11.59
